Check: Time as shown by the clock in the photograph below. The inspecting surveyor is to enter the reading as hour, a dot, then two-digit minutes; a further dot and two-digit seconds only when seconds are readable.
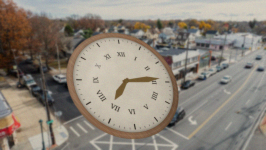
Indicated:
7.14
